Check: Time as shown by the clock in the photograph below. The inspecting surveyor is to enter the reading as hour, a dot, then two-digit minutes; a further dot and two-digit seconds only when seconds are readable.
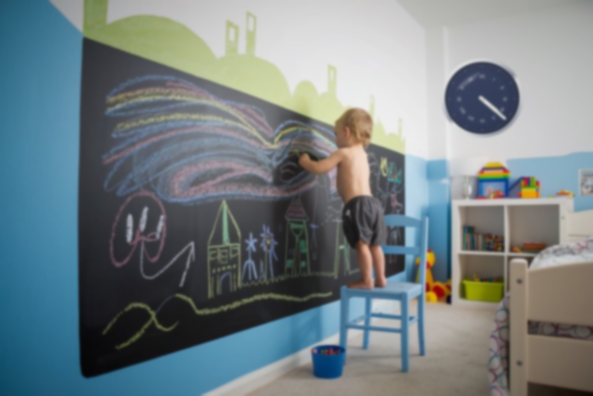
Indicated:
4.22
